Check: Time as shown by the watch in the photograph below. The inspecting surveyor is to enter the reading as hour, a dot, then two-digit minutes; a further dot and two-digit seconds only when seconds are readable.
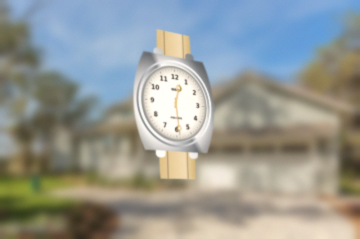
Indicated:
12.29
